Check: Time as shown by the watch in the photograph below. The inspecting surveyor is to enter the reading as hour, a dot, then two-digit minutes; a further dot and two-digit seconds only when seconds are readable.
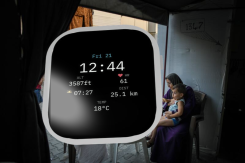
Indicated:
12.44
